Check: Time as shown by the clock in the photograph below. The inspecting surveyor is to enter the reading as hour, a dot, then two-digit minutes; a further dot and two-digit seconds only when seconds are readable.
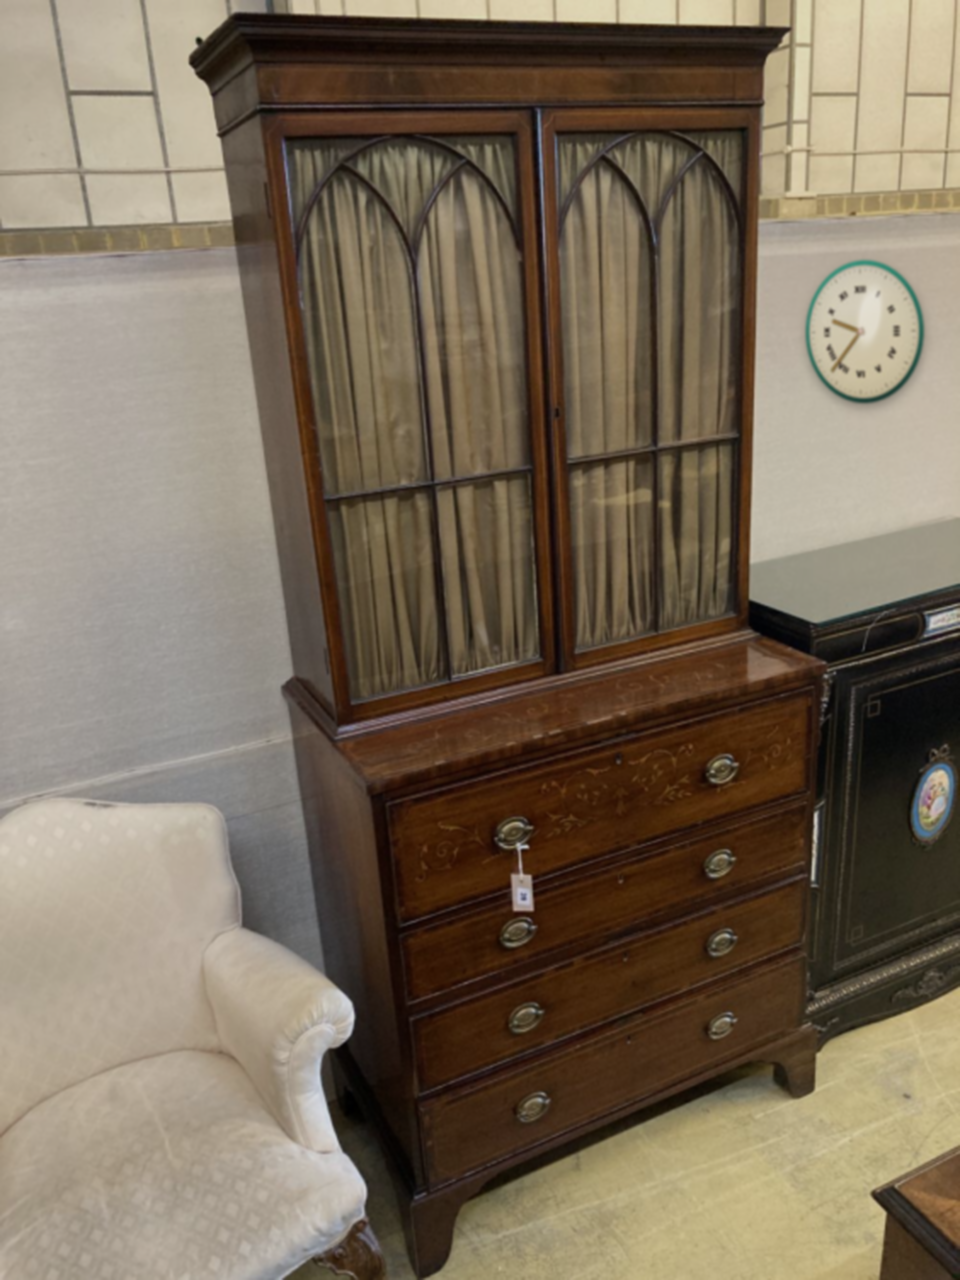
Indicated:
9.37
